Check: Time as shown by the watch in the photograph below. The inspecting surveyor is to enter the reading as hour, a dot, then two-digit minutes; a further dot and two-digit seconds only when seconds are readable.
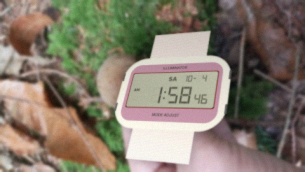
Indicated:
1.58.46
